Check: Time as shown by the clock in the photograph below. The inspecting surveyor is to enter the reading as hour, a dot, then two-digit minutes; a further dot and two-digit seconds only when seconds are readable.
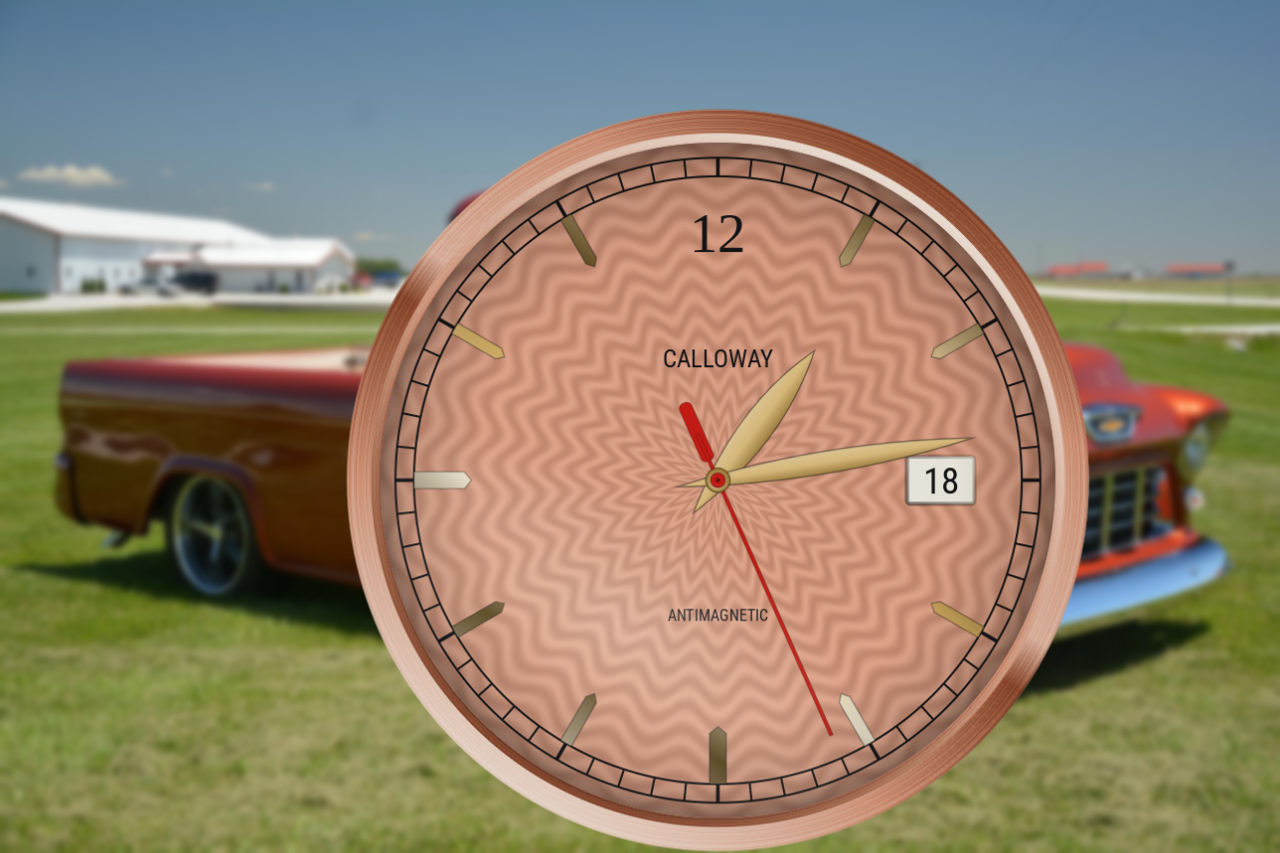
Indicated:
1.13.26
